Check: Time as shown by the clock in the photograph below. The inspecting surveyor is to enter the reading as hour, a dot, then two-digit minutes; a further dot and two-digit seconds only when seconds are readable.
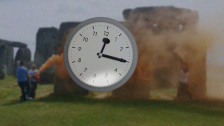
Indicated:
12.15
